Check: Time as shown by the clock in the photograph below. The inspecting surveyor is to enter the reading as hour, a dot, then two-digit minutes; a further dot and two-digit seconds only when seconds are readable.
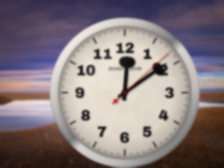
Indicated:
12.09.08
